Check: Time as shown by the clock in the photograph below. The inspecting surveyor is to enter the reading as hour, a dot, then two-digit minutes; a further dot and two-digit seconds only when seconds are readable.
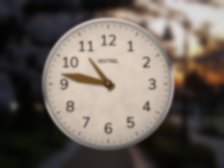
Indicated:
10.47
